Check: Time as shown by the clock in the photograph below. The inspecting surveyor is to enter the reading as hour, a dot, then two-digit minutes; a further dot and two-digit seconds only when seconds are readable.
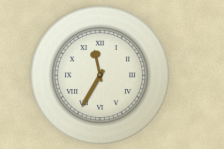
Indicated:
11.35
